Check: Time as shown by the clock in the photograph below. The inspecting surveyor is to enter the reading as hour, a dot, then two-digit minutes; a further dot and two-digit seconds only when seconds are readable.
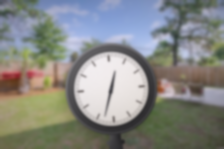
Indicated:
12.33
